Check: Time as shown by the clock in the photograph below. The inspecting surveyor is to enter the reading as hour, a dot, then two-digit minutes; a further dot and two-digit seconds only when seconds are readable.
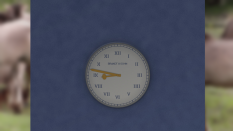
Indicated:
8.47
